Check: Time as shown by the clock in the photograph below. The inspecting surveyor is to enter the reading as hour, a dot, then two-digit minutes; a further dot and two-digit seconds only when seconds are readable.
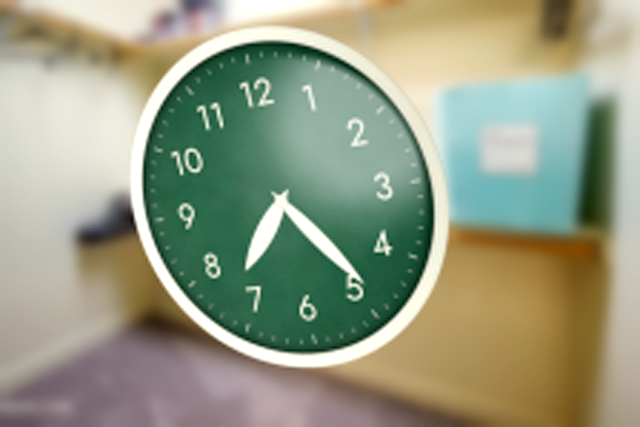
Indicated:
7.24
